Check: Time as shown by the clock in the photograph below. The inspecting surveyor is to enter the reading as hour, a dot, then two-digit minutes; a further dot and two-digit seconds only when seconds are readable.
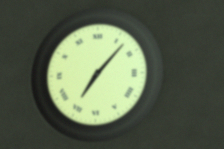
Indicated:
7.07
